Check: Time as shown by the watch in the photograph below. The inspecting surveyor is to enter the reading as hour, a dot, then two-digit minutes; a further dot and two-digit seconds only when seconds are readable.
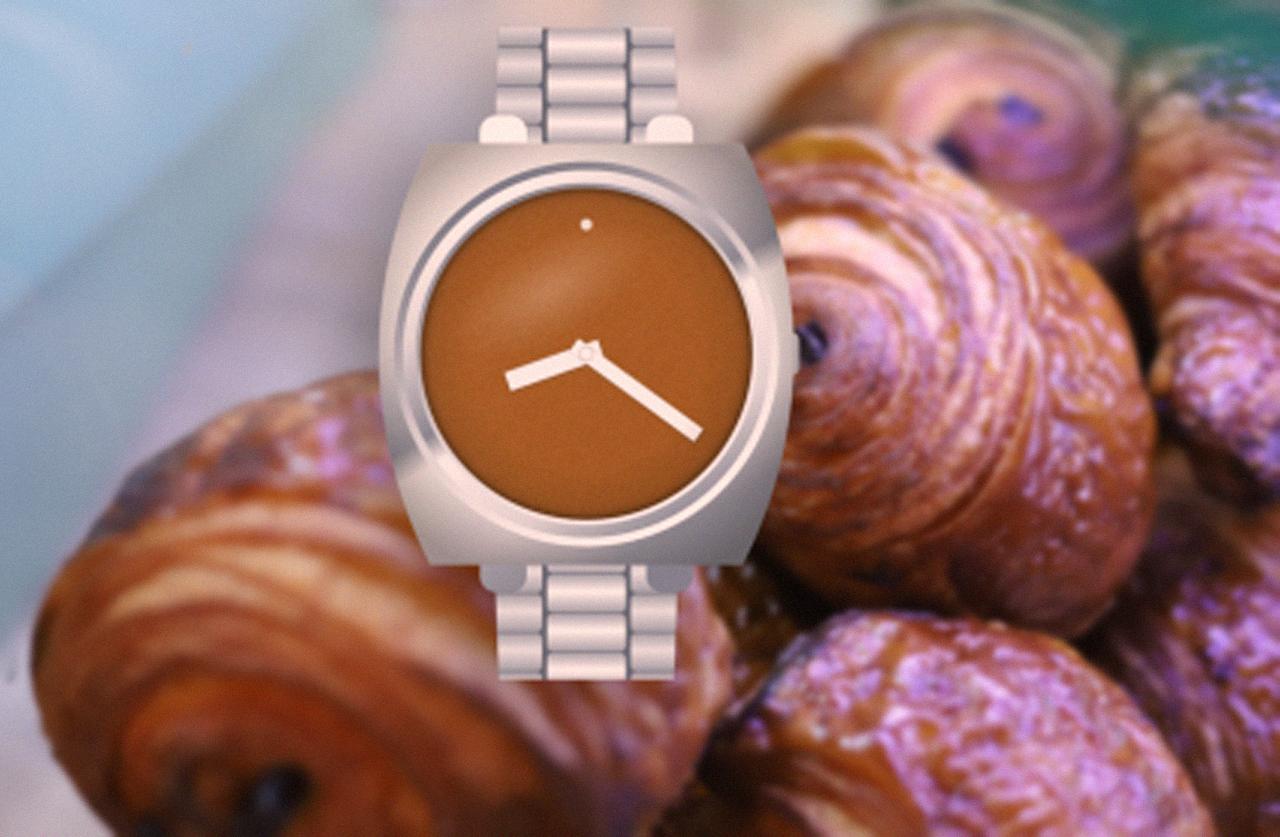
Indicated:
8.21
